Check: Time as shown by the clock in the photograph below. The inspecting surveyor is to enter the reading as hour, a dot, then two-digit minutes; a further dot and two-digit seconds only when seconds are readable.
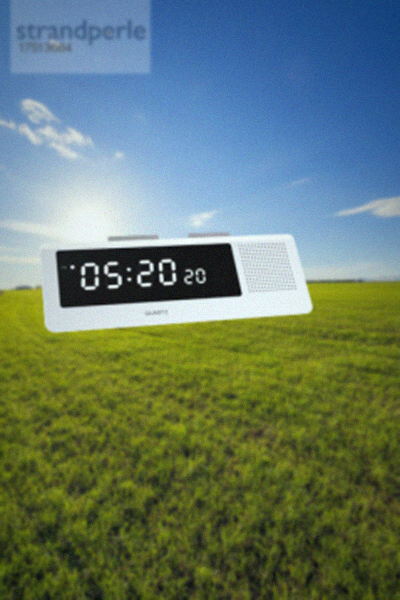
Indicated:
5.20.20
